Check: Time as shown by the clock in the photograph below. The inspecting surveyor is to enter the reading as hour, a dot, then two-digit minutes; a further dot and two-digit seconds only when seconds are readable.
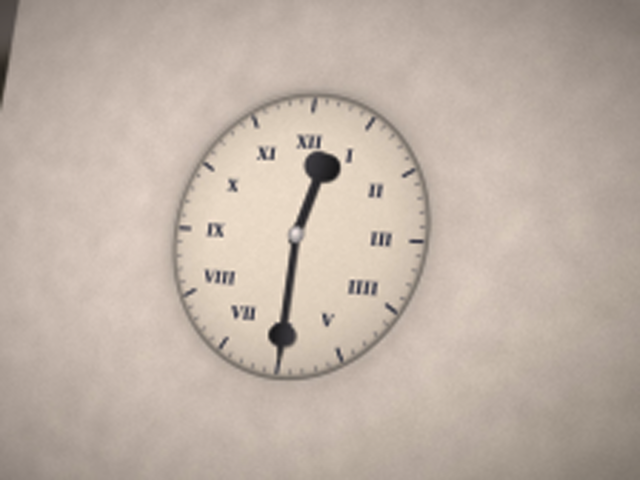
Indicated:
12.30
